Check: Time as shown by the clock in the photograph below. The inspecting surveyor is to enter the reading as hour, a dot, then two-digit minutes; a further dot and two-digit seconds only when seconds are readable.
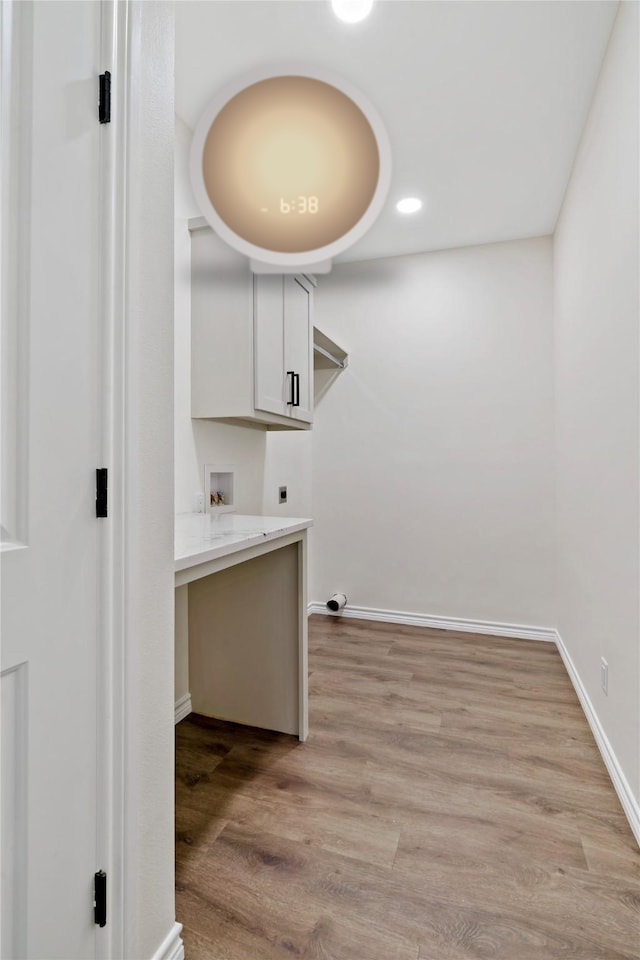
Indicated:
6.38
